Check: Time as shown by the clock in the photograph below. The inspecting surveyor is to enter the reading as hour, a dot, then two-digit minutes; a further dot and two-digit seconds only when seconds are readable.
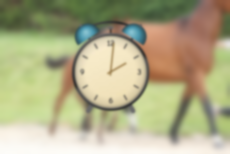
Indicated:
2.01
